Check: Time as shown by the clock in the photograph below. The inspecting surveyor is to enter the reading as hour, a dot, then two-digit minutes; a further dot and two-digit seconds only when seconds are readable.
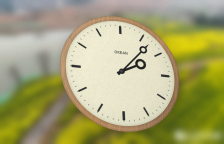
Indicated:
2.07
